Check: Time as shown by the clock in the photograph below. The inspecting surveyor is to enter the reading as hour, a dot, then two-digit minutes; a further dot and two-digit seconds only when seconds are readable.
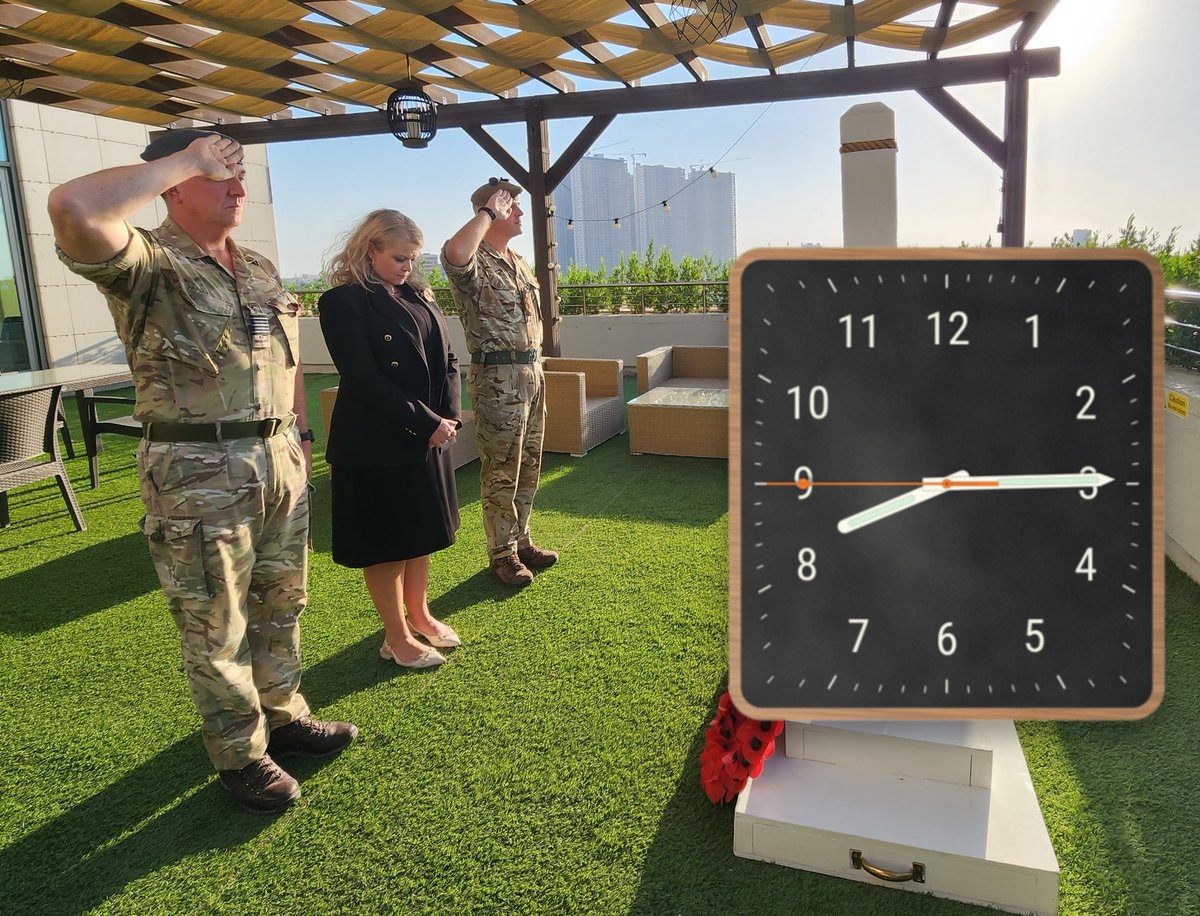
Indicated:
8.14.45
